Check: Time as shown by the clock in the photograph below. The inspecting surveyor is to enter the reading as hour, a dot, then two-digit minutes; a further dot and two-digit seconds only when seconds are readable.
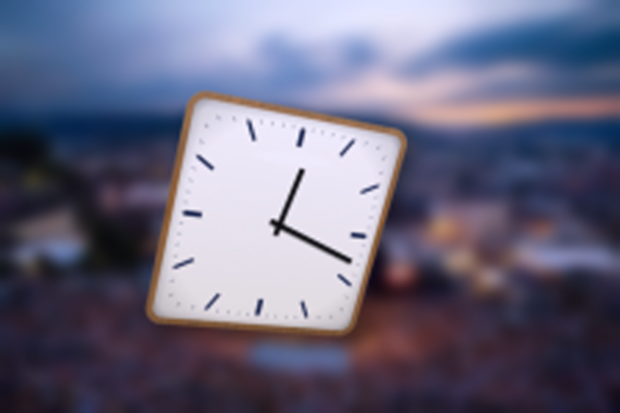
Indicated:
12.18
